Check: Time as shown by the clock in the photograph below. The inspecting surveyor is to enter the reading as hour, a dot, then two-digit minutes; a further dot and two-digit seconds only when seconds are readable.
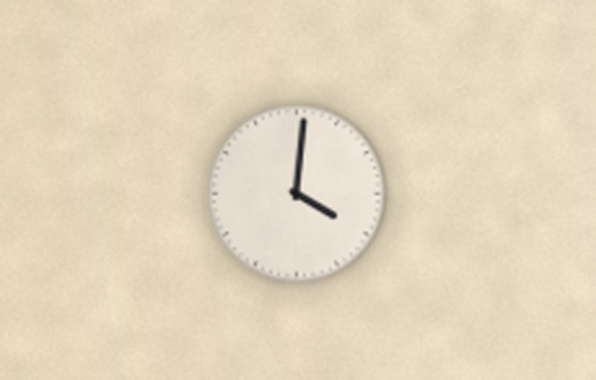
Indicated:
4.01
